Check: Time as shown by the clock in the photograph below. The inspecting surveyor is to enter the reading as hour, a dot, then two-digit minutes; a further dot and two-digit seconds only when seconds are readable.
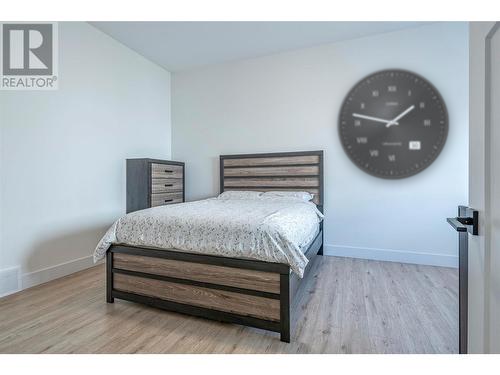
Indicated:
1.47
